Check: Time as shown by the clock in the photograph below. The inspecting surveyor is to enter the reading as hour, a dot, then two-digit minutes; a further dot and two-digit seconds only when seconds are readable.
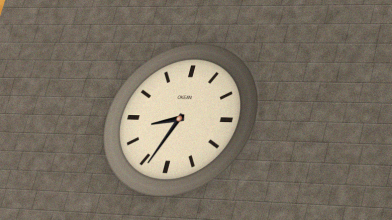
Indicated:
8.34
